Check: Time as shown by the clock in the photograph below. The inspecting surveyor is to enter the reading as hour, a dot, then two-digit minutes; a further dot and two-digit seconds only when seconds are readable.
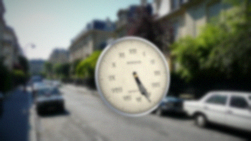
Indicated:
5.26
